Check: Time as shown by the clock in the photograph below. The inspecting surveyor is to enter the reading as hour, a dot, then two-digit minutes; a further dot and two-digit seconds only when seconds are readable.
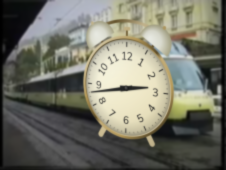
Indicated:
2.43
